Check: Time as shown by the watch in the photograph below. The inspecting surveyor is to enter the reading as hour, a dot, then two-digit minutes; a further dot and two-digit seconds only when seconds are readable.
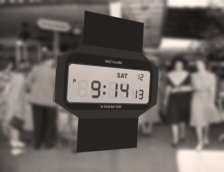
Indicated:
9.14.13
